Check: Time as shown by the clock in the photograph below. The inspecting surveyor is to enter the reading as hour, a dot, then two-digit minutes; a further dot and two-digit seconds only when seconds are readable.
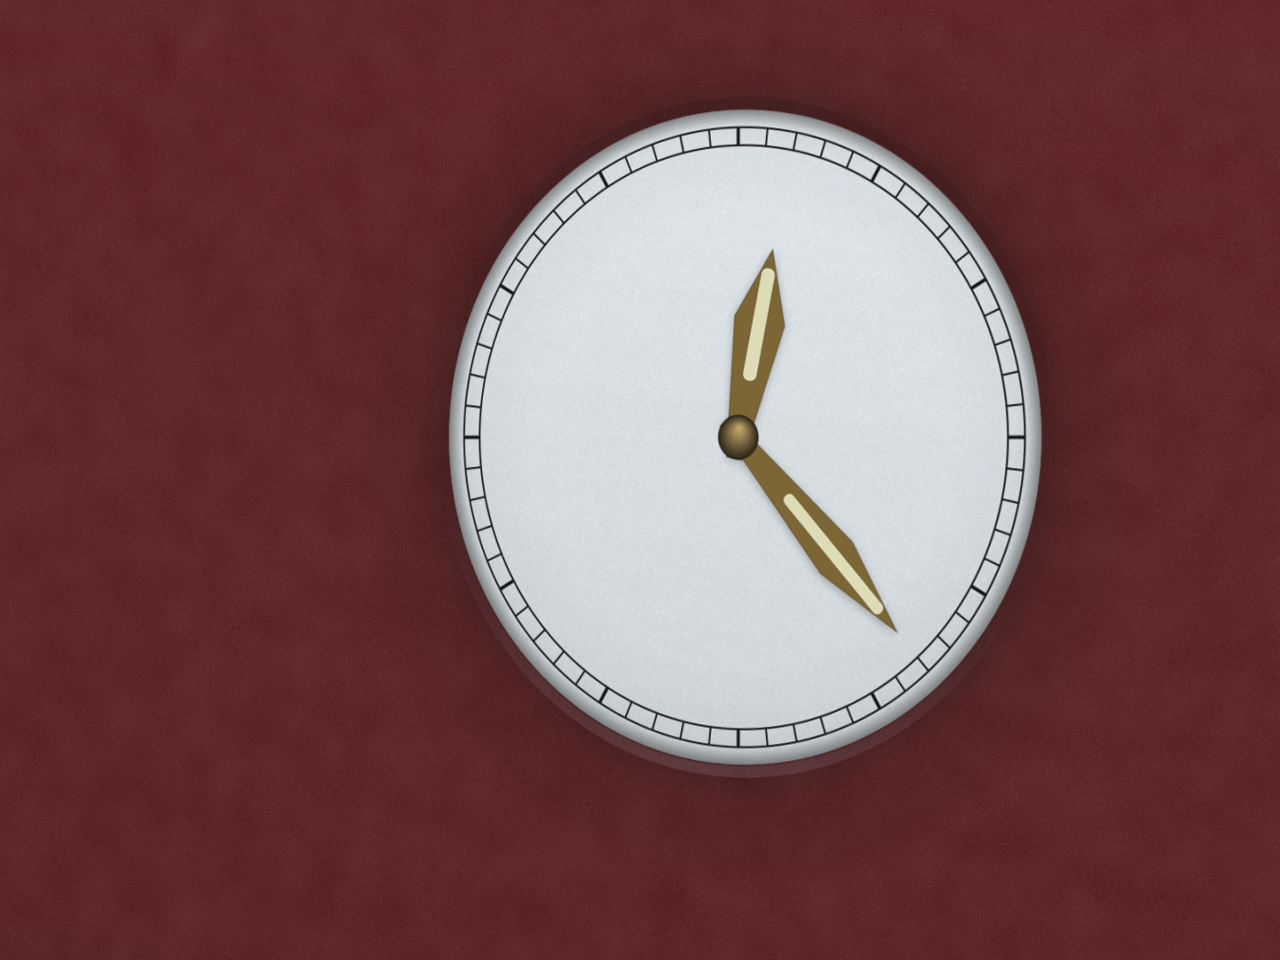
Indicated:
12.23
